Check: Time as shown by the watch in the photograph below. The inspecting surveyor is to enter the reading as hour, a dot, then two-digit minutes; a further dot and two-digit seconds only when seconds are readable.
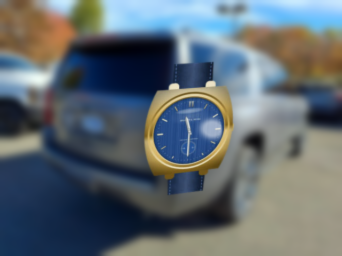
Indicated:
11.30
